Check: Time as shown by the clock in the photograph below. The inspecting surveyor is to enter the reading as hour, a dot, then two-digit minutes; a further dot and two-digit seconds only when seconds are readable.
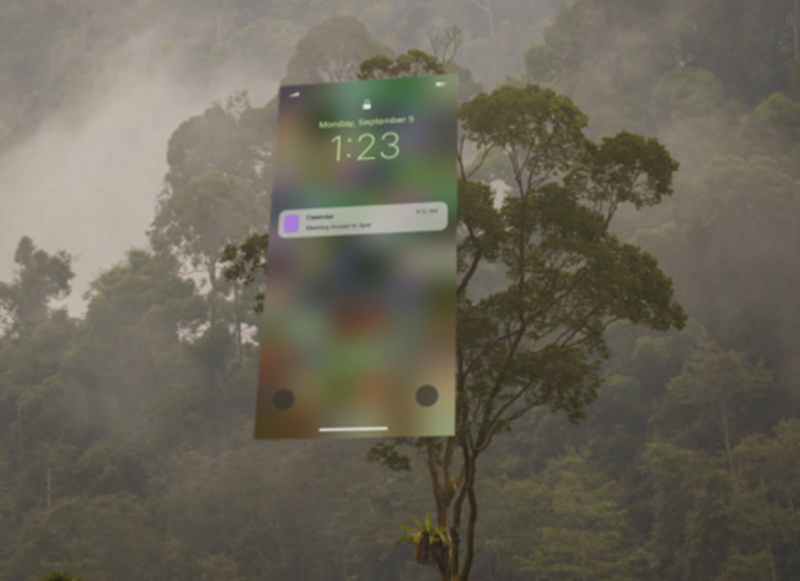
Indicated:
1.23
